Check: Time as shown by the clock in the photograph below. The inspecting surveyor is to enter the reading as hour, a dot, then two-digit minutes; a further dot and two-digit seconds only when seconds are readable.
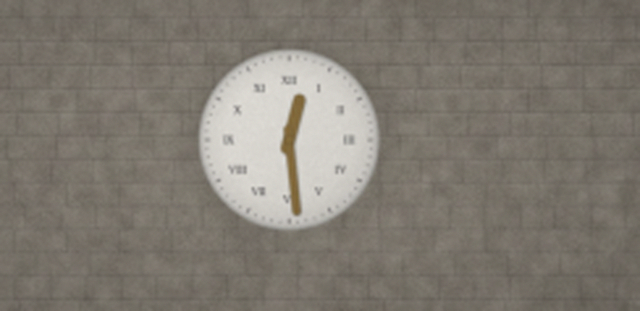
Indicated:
12.29
